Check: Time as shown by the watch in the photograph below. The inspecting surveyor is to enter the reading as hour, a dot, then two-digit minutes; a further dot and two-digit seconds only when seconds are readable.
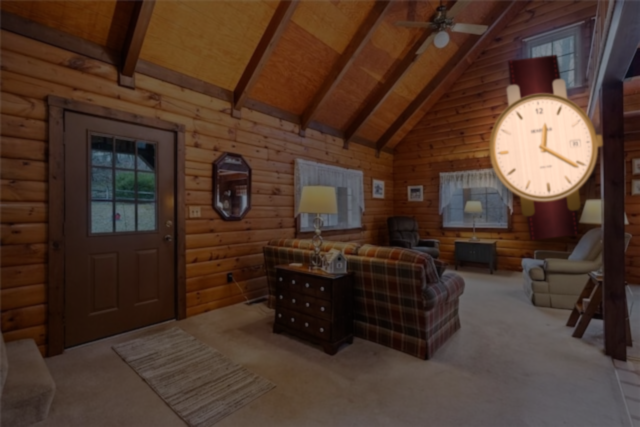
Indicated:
12.21
